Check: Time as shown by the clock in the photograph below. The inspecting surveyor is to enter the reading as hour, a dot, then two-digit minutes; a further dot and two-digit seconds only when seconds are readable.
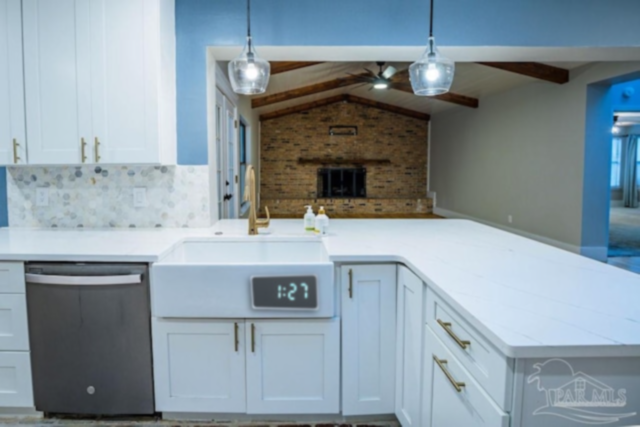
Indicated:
1.27
